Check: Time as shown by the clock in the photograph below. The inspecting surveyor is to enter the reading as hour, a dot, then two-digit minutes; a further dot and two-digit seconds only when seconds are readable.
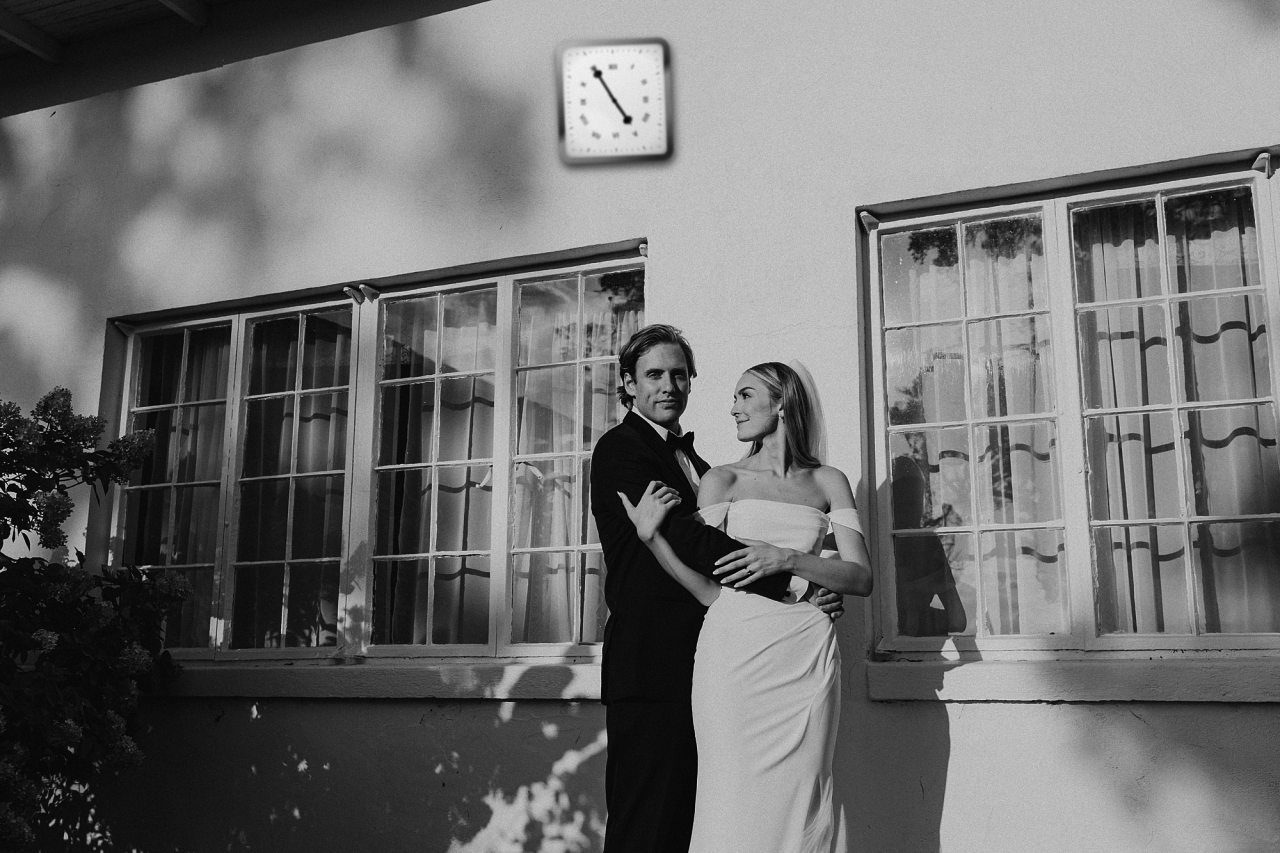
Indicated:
4.55
